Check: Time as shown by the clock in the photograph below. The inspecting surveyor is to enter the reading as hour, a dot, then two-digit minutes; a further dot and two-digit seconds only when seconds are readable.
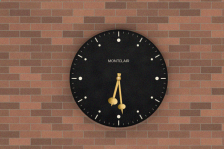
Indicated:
6.29
